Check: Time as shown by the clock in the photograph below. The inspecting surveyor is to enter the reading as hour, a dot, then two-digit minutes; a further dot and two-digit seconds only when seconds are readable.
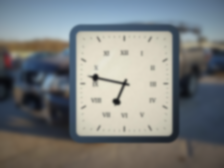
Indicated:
6.47
